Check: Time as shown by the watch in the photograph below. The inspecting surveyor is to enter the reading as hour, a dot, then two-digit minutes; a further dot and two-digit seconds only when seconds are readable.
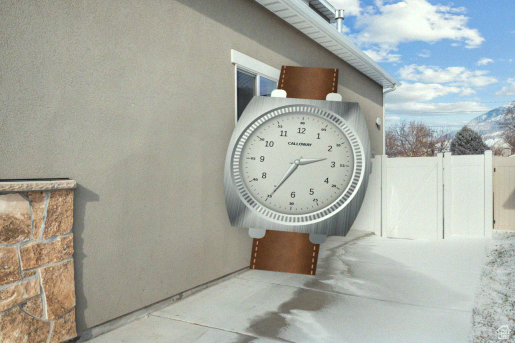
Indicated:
2.35
